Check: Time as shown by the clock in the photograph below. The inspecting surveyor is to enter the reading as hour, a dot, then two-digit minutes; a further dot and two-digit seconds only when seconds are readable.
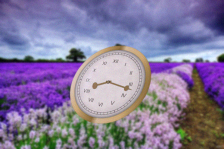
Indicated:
8.17
